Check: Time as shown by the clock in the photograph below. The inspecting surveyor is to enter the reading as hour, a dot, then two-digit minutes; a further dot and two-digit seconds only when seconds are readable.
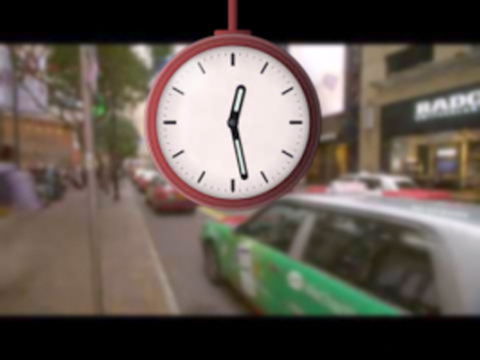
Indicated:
12.28
